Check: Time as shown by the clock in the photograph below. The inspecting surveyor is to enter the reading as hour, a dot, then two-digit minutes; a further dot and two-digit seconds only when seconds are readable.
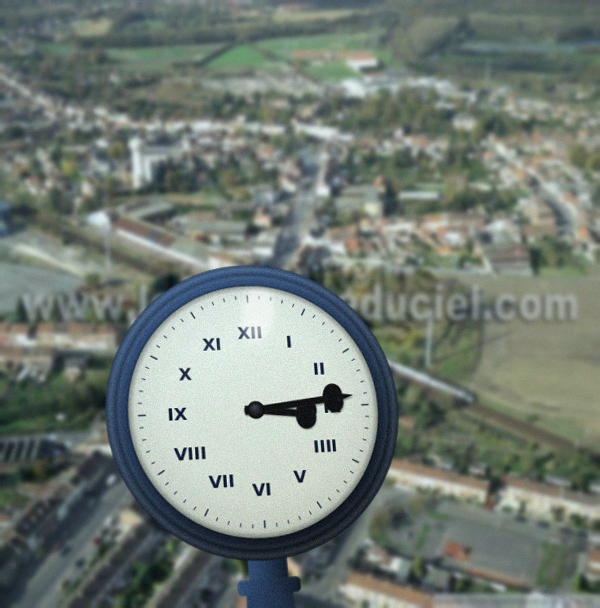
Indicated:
3.14
